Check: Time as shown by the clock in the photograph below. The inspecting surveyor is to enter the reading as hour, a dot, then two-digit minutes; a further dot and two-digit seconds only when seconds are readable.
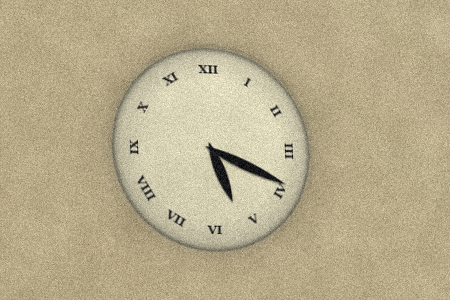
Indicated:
5.19
